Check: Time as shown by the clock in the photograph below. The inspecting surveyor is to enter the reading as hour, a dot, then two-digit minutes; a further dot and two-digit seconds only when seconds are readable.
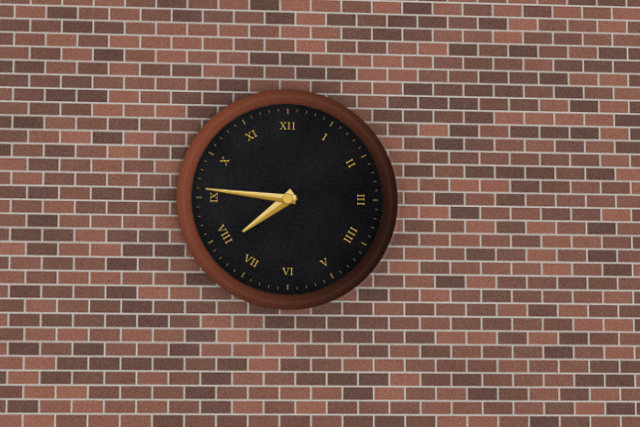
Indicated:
7.46
